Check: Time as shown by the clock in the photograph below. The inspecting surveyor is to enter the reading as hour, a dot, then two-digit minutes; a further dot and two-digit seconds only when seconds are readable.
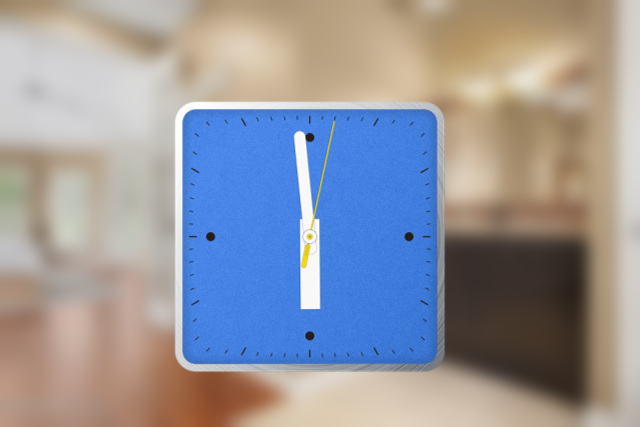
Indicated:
5.59.02
